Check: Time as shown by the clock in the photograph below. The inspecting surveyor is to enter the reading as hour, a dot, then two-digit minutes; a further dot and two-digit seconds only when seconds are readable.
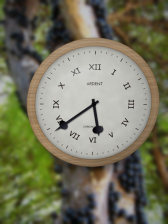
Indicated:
5.39
